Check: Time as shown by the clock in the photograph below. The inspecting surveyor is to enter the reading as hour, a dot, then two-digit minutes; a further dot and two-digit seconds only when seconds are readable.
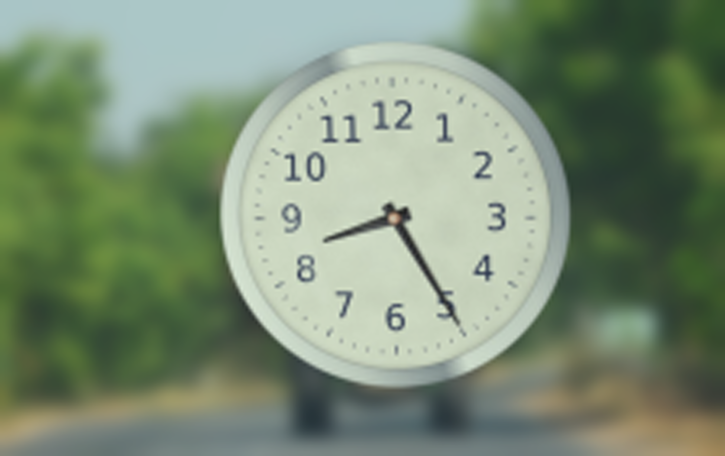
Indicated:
8.25
